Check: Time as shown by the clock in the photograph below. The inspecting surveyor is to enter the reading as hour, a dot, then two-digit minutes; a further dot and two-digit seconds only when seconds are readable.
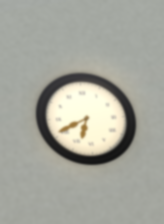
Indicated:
6.41
